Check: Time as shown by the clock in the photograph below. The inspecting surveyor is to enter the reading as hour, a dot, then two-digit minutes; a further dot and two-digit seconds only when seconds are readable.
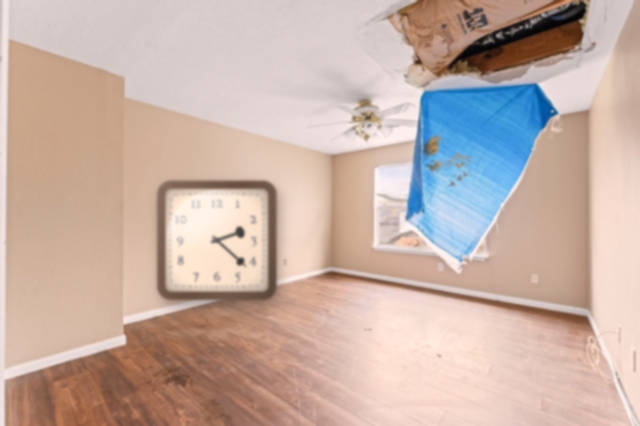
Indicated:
2.22
